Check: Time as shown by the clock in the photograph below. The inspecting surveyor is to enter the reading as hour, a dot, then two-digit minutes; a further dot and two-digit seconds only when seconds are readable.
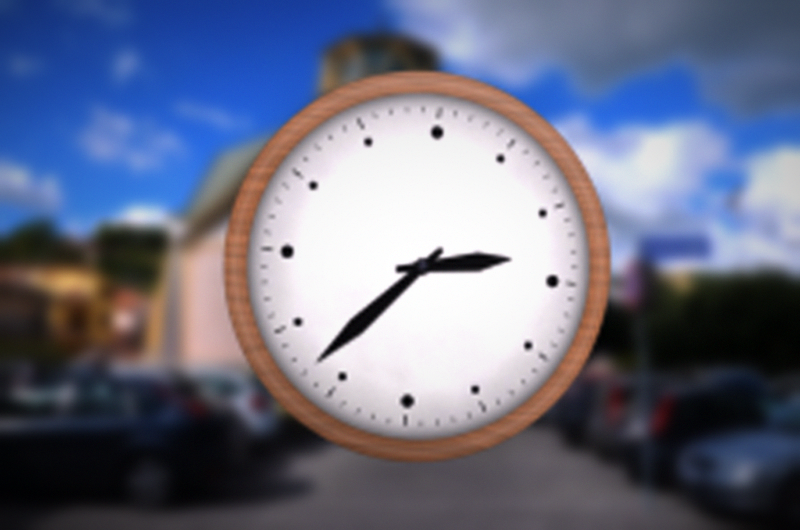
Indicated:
2.37
